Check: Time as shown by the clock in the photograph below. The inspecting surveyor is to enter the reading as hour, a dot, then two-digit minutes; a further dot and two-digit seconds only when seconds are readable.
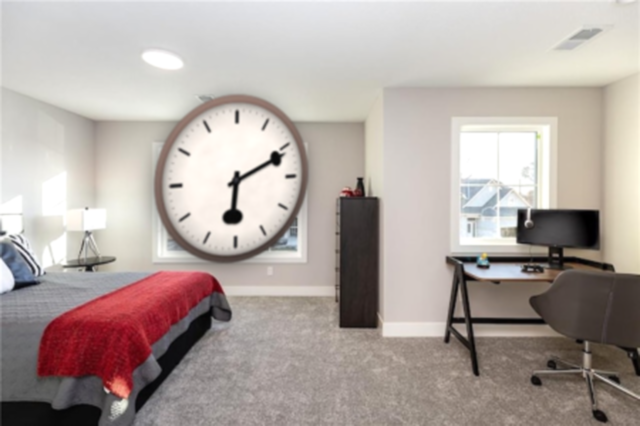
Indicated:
6.11
